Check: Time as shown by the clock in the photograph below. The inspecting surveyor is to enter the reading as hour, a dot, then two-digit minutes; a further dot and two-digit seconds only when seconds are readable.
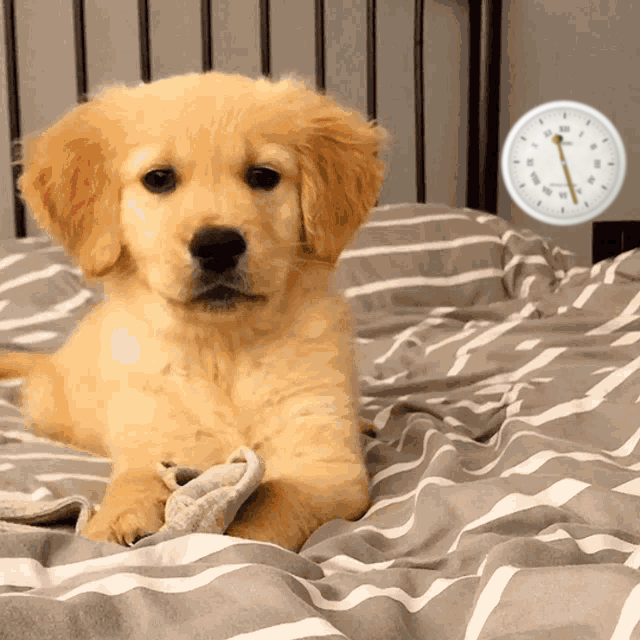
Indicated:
11.27
